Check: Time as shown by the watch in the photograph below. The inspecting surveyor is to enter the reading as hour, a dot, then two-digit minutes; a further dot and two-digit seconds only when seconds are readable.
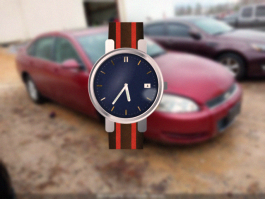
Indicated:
5.36
